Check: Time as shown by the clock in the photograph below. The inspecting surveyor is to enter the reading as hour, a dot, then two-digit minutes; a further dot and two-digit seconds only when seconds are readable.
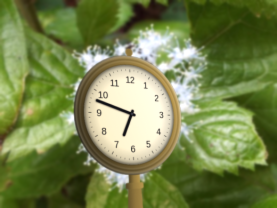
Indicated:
6.48
